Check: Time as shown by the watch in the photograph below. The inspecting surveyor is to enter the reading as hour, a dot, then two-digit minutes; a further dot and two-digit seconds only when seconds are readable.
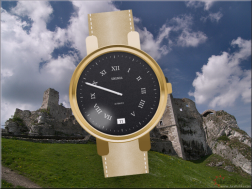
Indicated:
9.49
